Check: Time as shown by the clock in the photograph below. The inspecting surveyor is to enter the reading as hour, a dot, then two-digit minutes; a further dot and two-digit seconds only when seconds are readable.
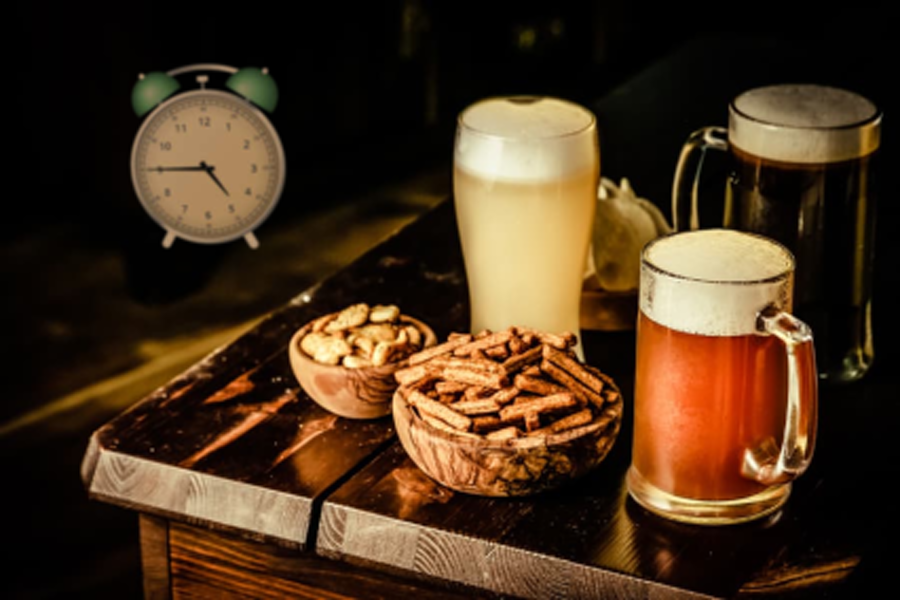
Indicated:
4.45
